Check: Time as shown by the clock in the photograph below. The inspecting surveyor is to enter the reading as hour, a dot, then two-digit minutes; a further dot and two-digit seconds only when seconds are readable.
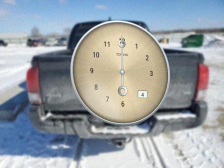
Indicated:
6.00
